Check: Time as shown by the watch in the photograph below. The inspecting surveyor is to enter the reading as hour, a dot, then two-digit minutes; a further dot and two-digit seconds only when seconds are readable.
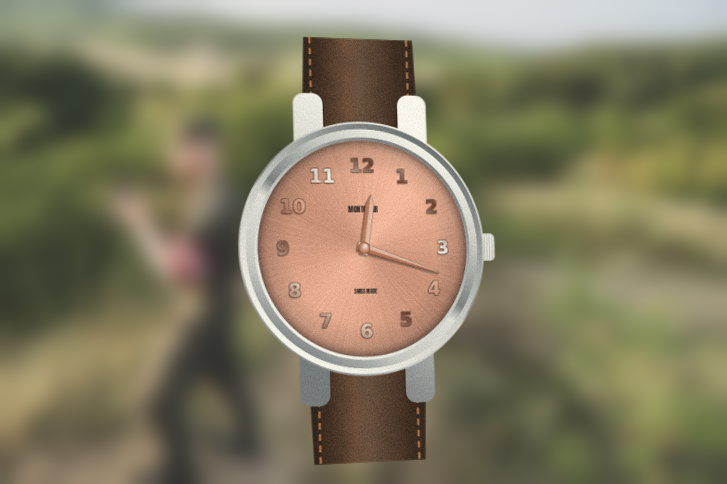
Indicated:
12.18
